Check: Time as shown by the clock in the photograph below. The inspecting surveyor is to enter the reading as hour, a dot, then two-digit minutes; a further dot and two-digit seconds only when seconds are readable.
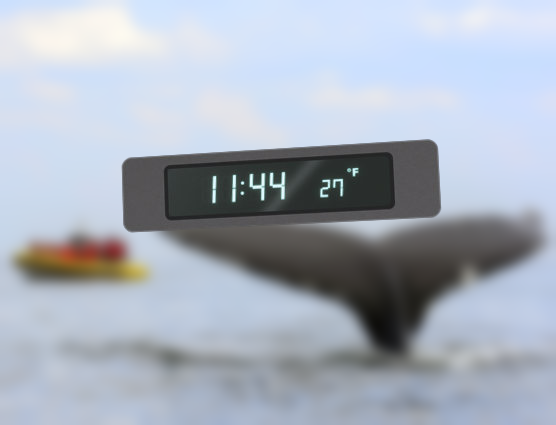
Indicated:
11.44
